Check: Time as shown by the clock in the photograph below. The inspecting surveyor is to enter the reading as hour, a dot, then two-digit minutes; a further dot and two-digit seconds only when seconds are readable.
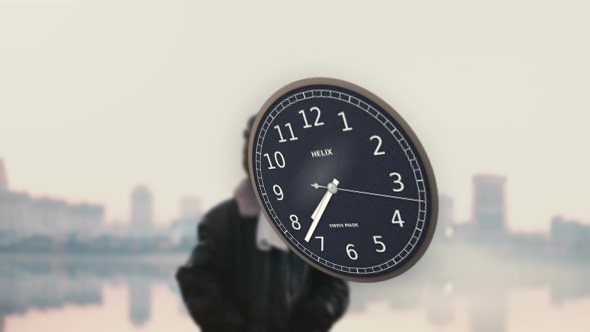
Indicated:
7.37.17
